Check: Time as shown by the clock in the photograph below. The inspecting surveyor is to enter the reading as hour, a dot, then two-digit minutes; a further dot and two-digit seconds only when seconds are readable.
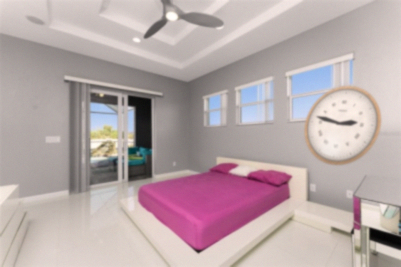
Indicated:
2.47
